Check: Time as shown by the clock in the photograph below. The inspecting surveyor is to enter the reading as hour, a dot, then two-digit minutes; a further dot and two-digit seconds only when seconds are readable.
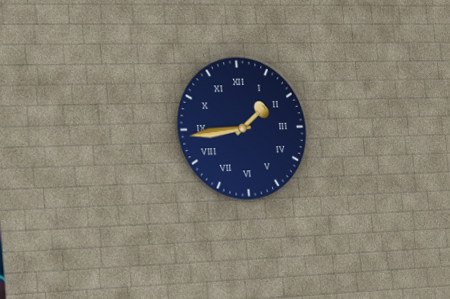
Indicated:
1.44
